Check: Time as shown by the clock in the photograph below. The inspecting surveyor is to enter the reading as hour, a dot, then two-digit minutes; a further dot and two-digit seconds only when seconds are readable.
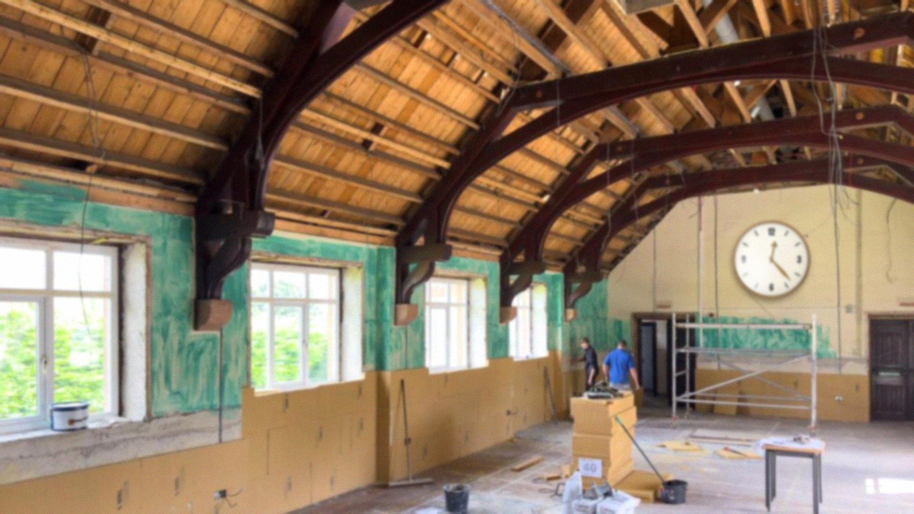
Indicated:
12.23
